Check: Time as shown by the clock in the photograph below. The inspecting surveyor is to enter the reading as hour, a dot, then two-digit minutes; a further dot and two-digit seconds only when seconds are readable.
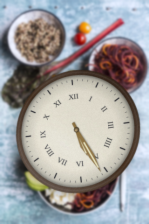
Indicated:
5.26
